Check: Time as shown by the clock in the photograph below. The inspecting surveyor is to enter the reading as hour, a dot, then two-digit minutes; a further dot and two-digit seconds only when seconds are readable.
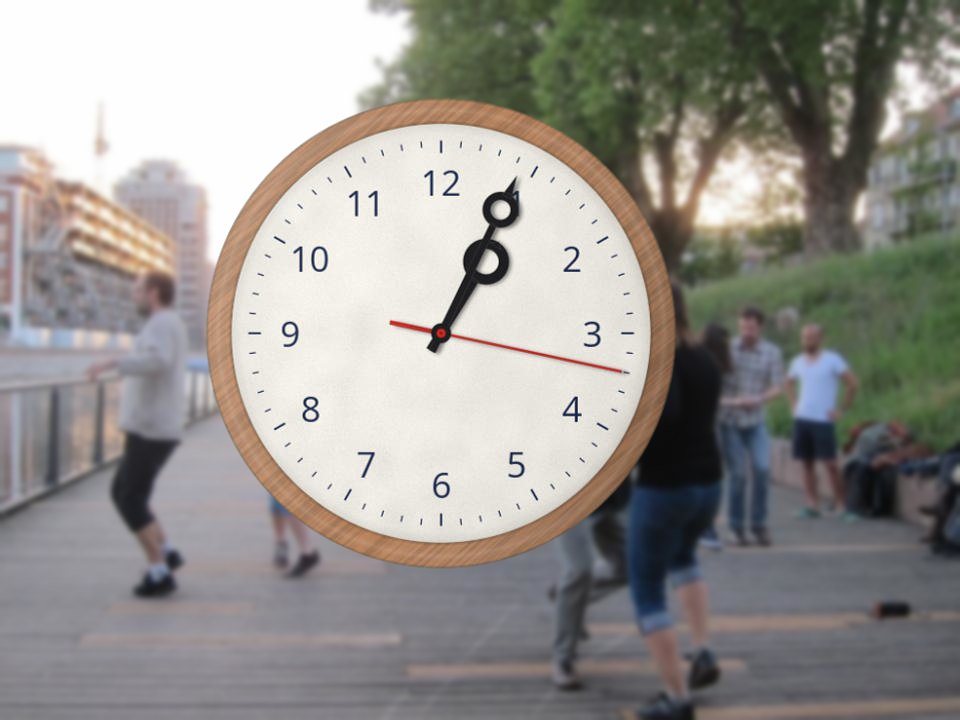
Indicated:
1.04.17
